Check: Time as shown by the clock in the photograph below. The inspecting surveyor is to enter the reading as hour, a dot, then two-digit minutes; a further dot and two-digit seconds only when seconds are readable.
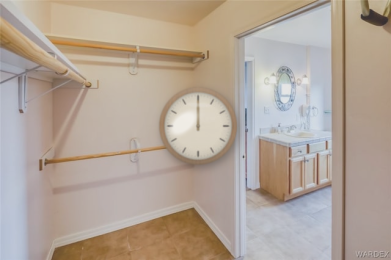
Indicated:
12.00
